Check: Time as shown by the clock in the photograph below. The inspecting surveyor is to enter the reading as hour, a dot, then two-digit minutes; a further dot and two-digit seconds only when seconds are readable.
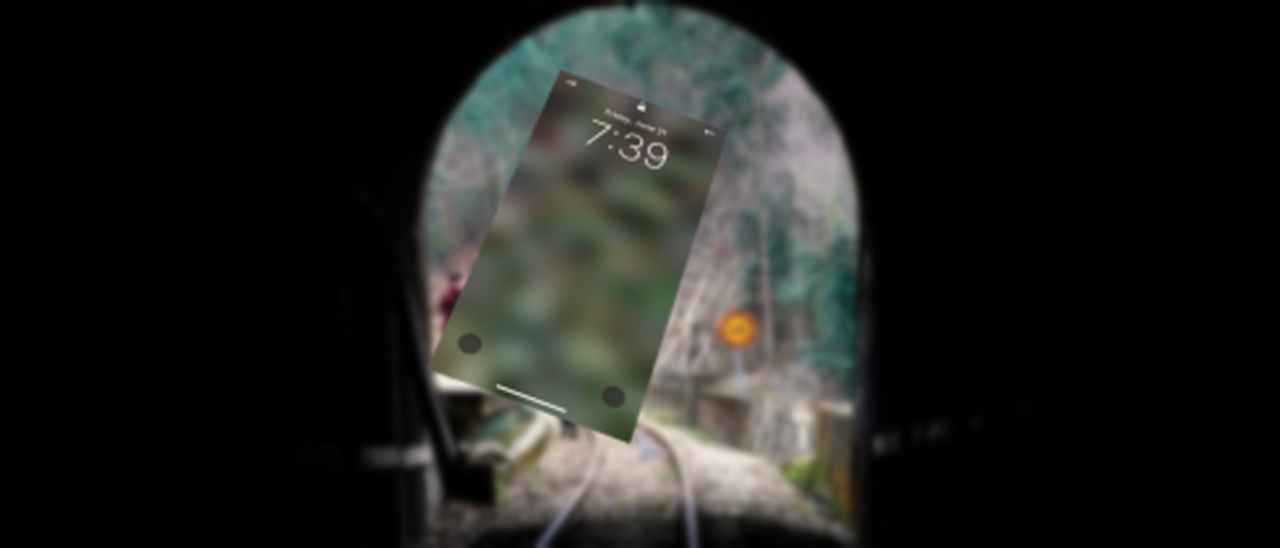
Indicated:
7.39
